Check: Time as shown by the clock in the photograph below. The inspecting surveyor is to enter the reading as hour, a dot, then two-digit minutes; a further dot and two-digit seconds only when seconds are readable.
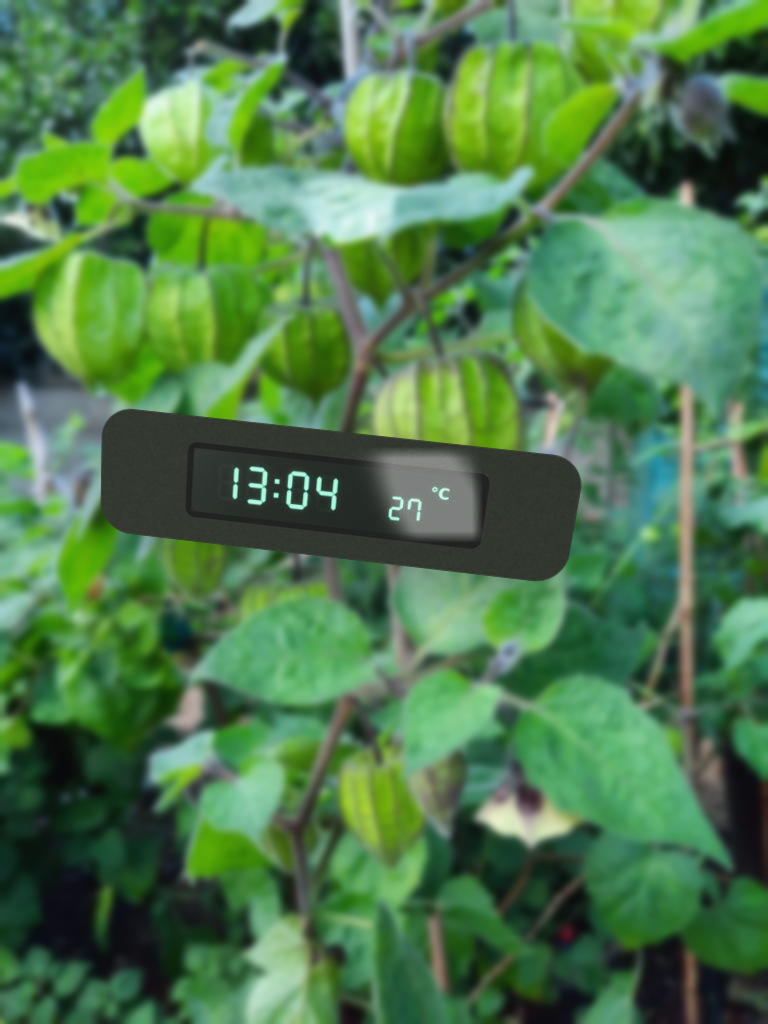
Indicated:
13.04
